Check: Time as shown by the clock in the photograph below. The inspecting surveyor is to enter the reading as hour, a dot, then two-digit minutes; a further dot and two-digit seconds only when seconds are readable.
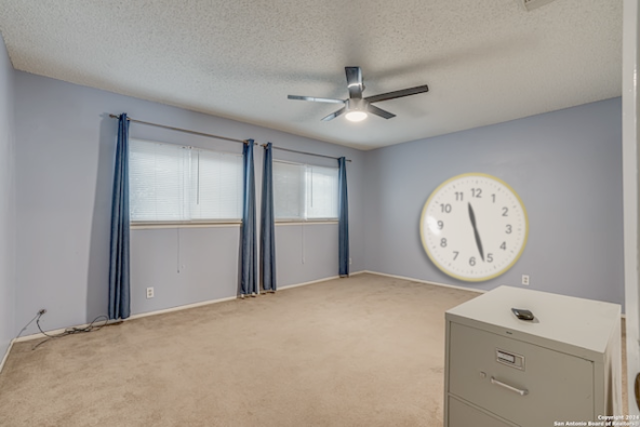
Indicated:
11.27
